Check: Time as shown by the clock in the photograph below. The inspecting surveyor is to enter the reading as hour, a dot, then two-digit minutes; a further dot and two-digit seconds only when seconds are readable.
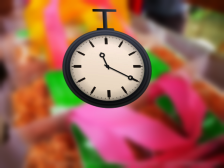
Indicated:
11.20
